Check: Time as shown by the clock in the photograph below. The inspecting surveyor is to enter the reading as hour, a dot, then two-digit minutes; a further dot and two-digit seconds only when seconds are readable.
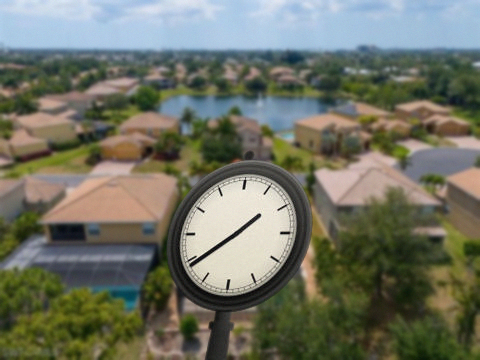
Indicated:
1.39
